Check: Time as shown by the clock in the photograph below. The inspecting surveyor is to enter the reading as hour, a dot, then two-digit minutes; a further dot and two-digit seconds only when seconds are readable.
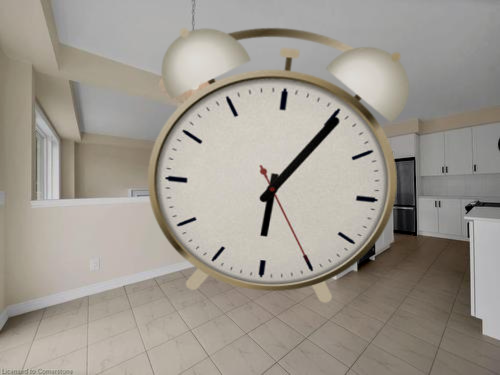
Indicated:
6.05.25
